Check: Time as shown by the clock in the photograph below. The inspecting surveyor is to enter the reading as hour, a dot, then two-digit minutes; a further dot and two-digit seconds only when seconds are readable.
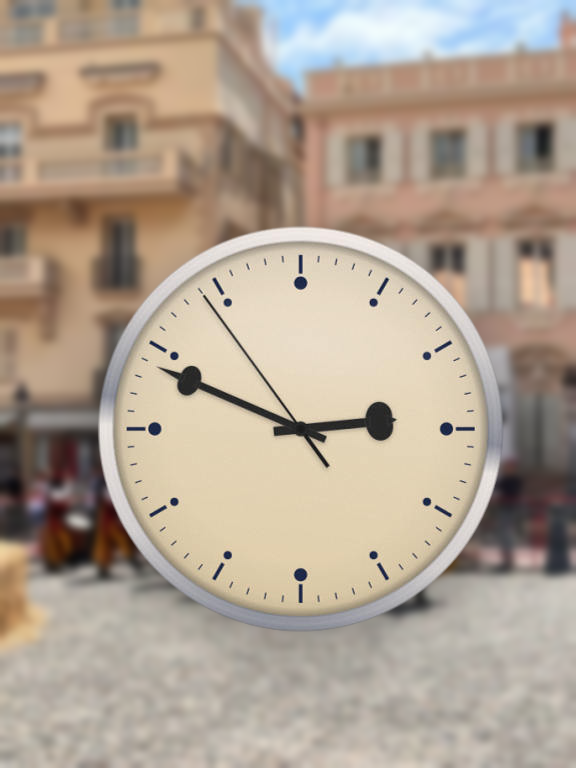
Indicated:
2.48.54
